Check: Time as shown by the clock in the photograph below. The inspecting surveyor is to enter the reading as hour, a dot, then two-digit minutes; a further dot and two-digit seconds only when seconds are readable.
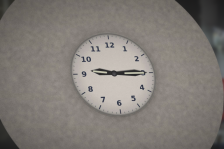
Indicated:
9.15
